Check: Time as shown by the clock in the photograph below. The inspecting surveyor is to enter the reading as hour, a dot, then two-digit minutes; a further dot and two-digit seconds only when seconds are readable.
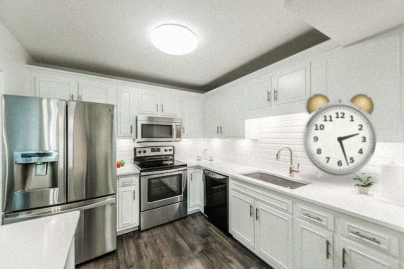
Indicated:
2.27
